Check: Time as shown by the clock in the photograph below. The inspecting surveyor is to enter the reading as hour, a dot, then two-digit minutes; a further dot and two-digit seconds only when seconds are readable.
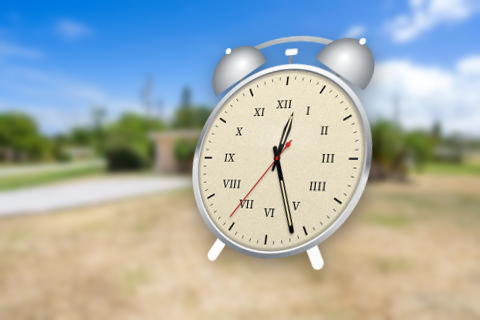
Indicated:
12.26.36
